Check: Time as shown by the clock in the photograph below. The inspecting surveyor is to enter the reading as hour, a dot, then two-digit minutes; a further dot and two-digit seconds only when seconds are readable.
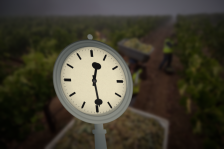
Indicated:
12.29
